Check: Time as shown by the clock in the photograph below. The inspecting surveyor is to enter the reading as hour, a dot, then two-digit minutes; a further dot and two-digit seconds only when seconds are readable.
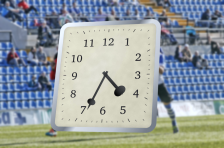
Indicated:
4.34
